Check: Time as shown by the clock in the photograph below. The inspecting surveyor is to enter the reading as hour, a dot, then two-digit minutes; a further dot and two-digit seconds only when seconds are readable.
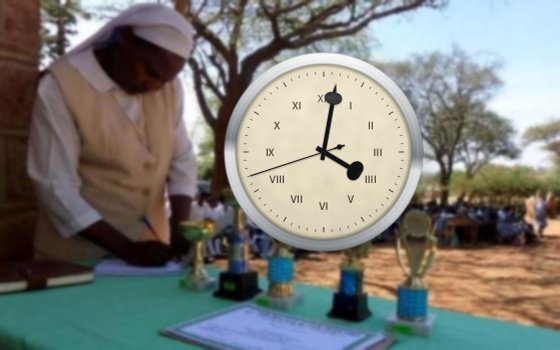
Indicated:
4.01.42
